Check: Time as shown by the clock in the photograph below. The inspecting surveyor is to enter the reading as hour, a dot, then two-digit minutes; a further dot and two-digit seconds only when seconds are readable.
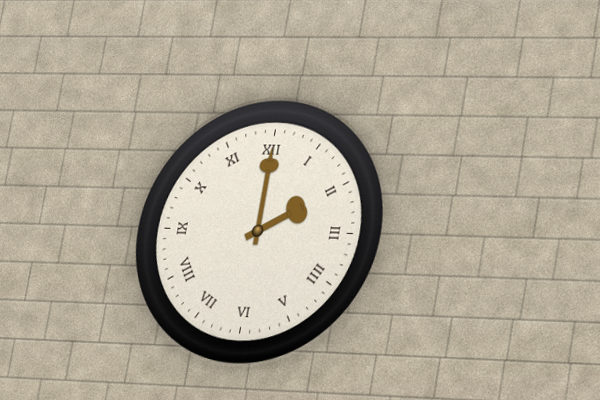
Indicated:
2.00
